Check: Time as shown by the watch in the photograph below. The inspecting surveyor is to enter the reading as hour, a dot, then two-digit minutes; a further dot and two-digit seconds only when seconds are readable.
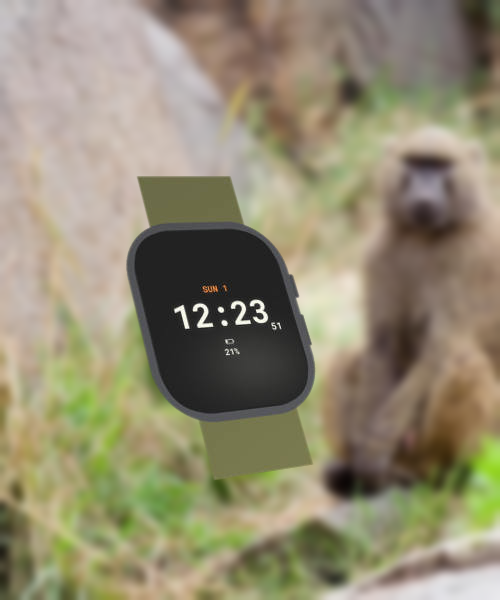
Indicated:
12.23.51
